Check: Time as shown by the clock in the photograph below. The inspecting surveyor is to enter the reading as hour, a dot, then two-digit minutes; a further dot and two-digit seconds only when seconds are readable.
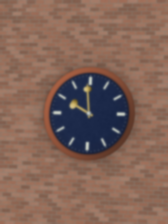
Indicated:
9.59
